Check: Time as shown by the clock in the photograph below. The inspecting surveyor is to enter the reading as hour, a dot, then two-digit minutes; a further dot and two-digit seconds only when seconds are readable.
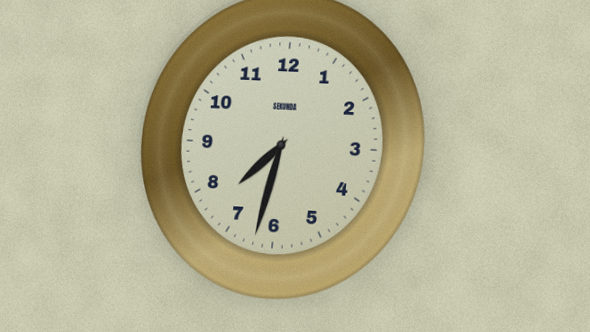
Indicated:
7.32
